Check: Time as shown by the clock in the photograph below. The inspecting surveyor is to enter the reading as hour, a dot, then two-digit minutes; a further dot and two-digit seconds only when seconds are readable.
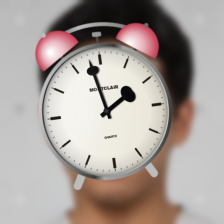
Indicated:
1.58
